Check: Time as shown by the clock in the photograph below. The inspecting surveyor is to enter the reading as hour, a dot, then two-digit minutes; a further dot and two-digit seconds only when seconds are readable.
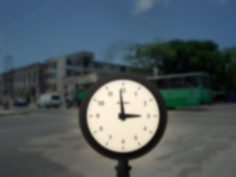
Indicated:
2.59
